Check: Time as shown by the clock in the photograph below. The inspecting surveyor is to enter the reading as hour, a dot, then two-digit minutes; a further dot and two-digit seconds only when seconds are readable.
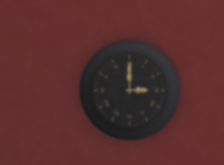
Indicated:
3.00
